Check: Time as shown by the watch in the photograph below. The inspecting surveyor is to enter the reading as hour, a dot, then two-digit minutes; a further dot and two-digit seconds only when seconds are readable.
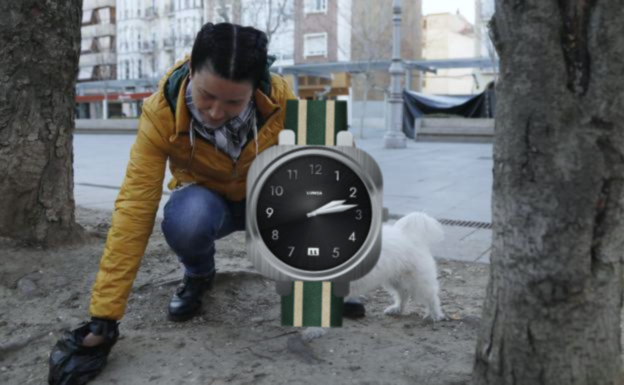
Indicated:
2.13
